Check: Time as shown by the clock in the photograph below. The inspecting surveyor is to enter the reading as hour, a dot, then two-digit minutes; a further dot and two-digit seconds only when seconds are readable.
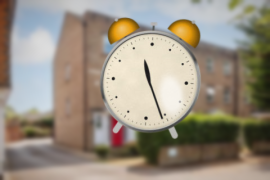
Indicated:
11.26
